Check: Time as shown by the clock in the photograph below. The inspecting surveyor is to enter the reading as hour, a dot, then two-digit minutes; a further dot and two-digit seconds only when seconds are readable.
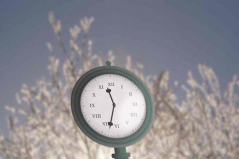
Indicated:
11.33
